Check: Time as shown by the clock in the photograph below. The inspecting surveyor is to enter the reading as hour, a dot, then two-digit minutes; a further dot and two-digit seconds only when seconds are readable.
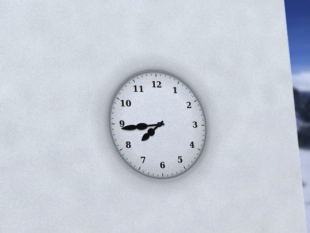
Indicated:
7.44
